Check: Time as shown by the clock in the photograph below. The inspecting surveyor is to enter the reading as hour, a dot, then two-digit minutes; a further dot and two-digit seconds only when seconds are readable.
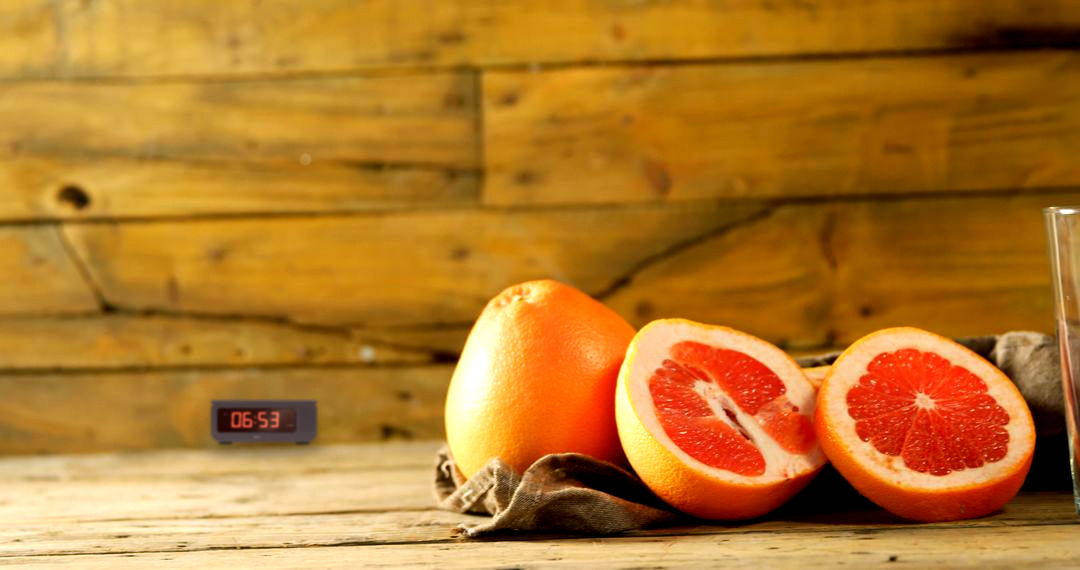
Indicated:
6.53
